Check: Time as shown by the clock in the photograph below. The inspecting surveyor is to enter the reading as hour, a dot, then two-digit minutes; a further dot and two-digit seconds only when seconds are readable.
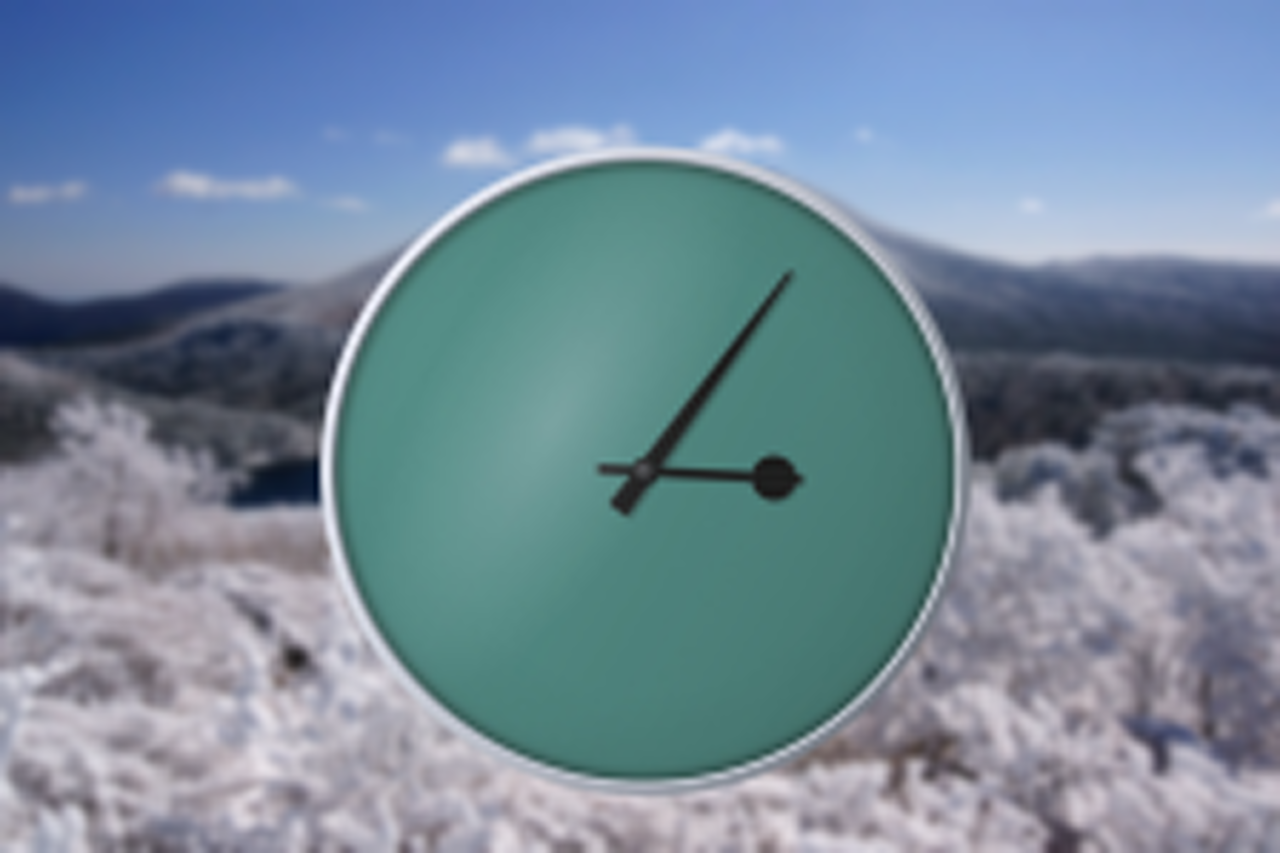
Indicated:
3.06
